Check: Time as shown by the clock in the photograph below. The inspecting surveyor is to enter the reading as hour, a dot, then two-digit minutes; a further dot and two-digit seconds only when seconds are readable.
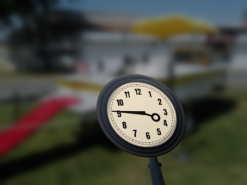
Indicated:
3.46
